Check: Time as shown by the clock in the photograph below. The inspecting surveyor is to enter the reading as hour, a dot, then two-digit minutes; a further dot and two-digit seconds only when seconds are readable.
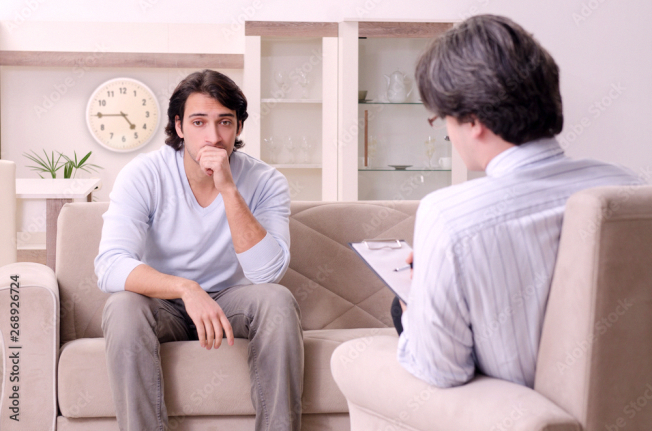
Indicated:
4.45
